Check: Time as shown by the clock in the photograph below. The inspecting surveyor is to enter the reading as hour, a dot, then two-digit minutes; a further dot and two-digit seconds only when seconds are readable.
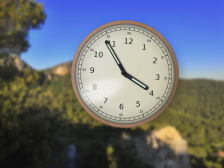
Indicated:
3.54
